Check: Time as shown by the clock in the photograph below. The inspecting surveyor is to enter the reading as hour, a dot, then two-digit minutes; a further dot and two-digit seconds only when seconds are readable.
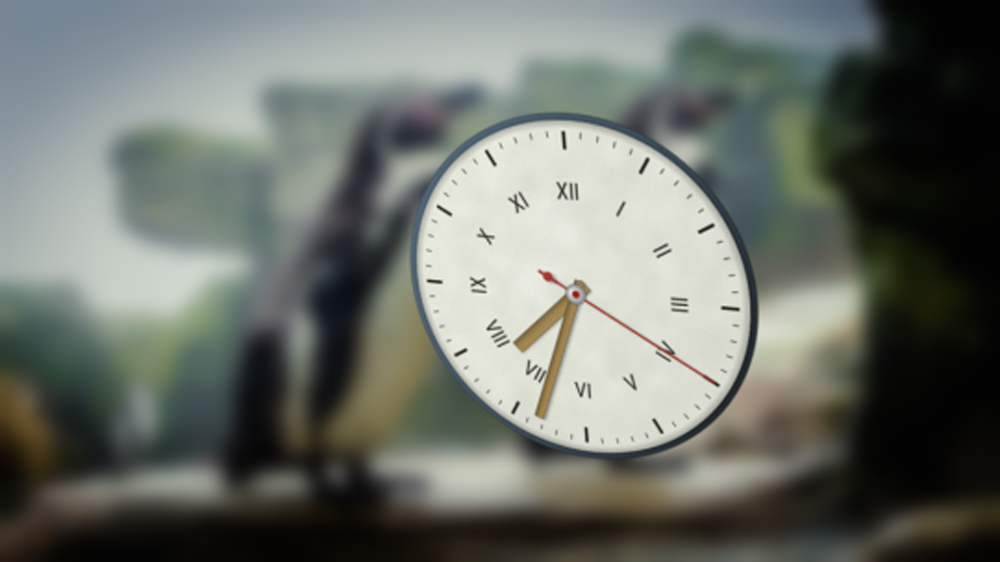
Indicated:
7.33.20
